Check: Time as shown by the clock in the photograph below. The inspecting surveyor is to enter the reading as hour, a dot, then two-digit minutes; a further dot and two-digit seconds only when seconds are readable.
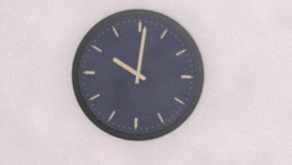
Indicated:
10.01
